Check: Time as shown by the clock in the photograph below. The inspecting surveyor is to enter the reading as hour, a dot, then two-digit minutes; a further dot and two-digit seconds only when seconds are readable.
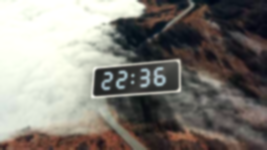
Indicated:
22.36
